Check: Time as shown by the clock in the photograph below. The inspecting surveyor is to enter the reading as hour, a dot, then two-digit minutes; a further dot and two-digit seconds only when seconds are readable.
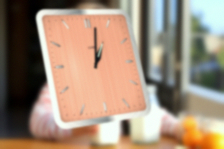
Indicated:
1.02
